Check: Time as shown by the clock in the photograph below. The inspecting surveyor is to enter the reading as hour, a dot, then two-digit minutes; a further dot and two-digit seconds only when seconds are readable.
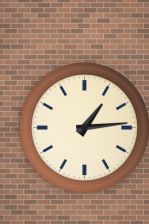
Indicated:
1.14
